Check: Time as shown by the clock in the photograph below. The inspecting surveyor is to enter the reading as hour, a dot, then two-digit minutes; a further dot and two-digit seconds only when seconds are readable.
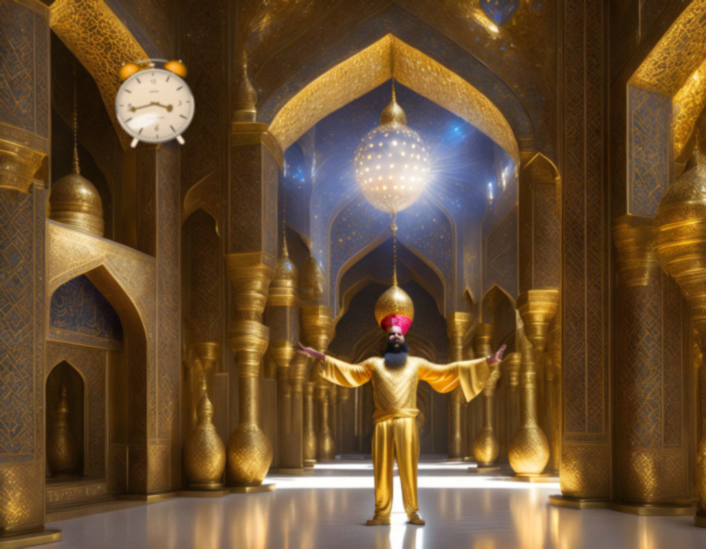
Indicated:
3.43
